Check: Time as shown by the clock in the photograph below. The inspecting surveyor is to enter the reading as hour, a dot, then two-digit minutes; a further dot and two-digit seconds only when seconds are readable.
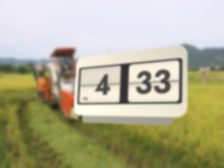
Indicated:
4.33
